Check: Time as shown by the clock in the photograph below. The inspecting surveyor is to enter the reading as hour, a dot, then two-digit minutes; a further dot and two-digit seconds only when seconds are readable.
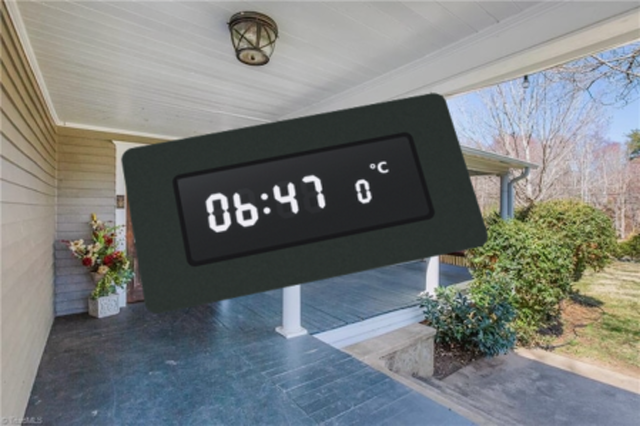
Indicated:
6.47
